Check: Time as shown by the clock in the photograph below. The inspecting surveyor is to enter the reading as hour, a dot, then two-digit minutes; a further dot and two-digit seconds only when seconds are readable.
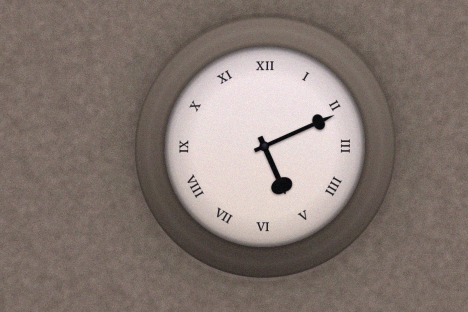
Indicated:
5.11
